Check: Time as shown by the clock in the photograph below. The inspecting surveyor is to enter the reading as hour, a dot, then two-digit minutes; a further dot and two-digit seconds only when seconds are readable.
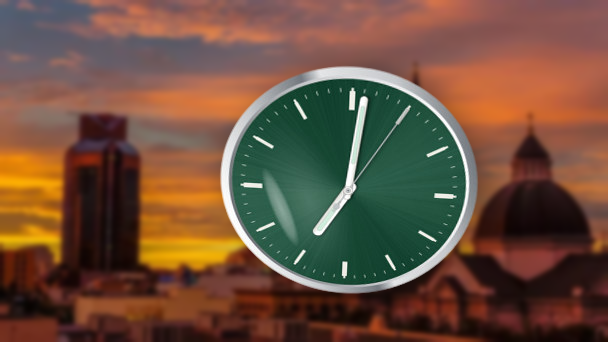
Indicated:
7.01.05
